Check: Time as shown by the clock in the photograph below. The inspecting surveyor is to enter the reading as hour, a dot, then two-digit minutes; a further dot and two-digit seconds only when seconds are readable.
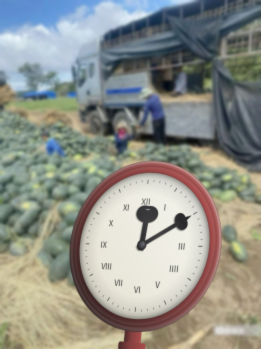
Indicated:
12.10
